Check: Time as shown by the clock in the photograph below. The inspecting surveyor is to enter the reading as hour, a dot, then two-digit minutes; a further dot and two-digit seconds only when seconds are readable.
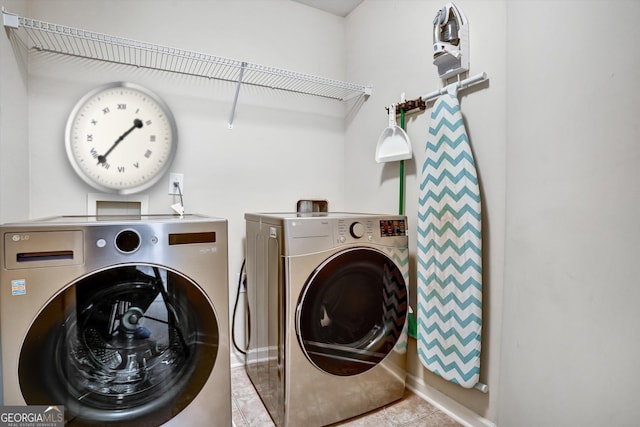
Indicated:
1.37
